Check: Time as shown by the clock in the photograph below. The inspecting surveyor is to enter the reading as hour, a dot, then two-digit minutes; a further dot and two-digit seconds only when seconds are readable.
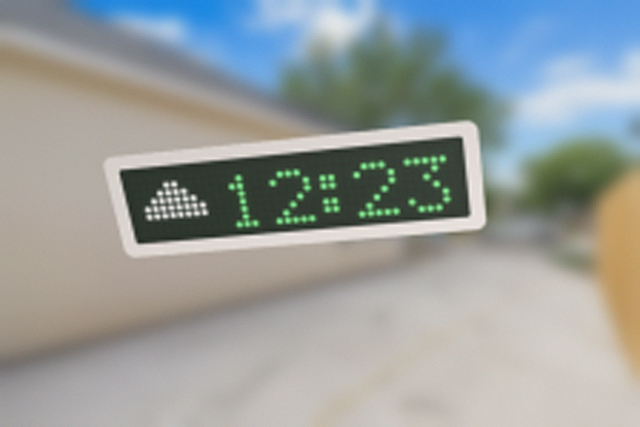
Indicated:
12.23
